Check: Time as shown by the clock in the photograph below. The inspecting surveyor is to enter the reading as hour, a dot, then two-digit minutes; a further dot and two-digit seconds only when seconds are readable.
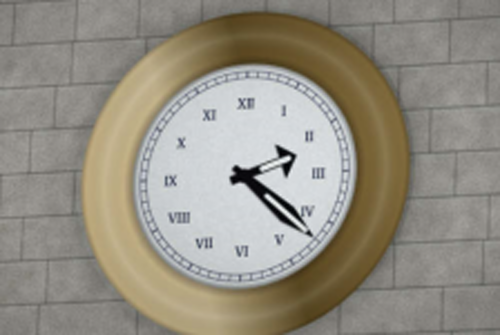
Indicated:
2.22
